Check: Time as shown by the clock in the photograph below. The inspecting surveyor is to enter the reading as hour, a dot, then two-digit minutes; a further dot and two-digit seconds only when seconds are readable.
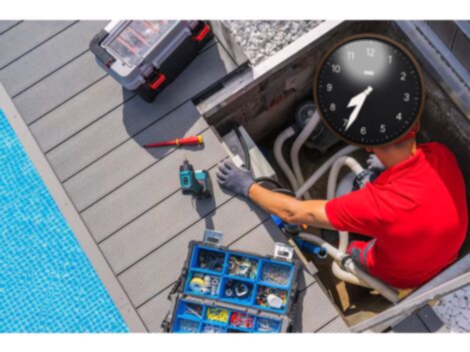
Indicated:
7.34
